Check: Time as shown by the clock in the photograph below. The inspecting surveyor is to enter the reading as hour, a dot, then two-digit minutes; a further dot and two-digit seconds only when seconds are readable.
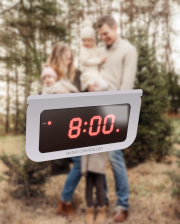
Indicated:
8.00
